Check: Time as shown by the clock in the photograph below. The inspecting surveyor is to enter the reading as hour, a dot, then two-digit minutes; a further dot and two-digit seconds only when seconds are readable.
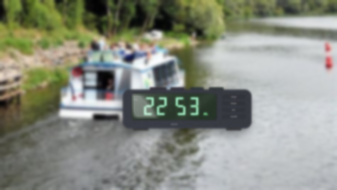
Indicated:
22.53
